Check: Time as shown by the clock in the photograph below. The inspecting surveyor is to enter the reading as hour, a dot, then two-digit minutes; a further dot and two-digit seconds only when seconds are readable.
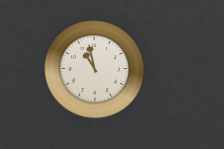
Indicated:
10.58
